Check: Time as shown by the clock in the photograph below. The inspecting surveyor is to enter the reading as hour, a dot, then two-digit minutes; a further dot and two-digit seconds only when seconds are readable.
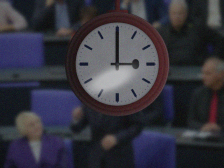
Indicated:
3.00
